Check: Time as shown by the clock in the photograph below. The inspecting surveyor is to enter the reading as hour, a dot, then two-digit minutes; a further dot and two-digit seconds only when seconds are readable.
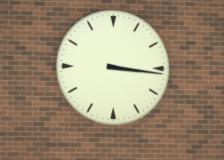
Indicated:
3.16
